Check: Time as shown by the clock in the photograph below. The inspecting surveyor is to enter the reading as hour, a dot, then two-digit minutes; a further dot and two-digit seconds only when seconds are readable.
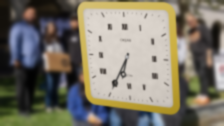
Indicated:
6.35
